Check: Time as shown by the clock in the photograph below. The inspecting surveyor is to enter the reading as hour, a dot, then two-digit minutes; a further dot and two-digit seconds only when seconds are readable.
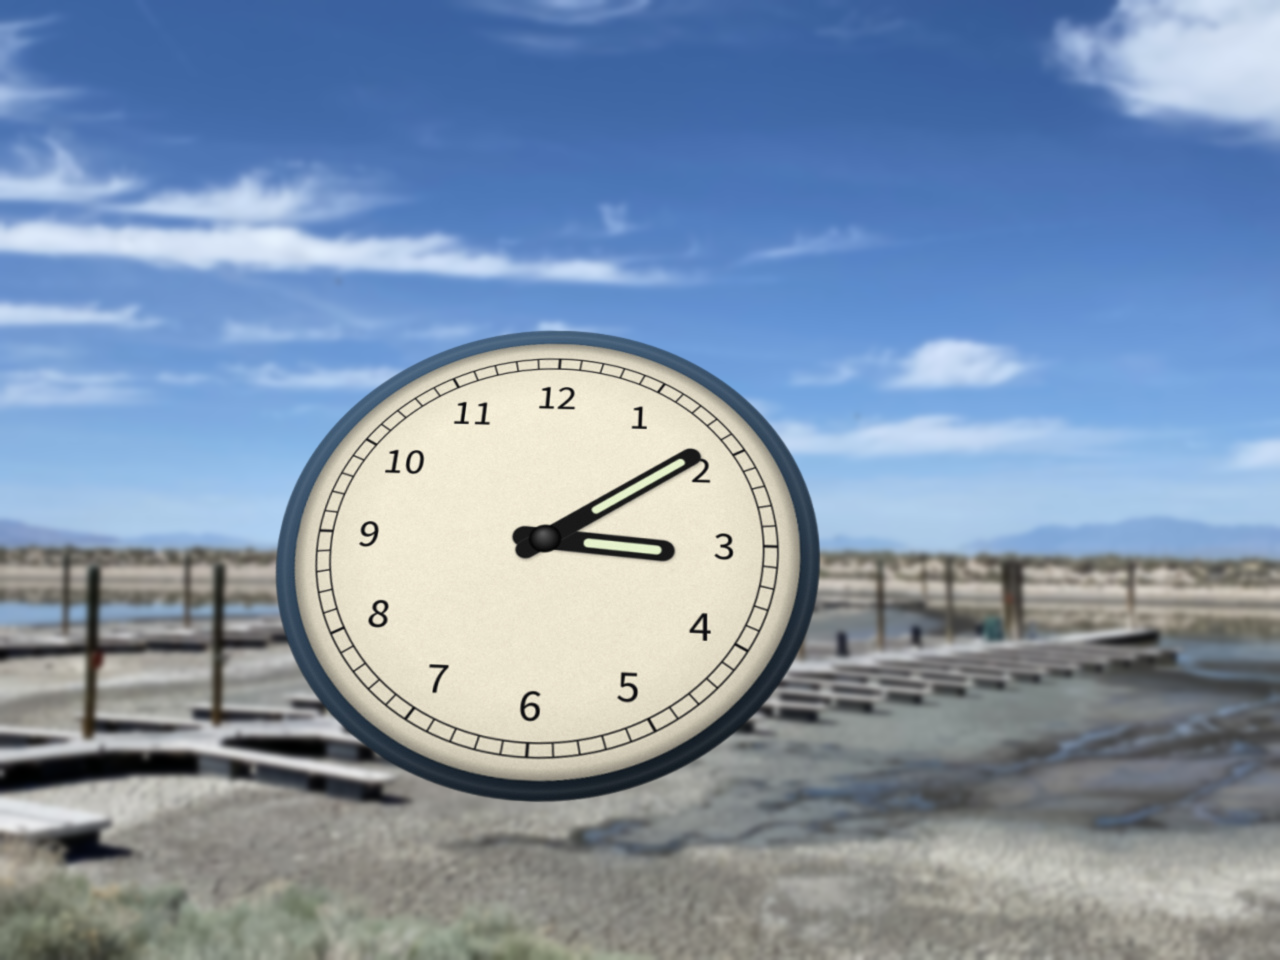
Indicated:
3.09
